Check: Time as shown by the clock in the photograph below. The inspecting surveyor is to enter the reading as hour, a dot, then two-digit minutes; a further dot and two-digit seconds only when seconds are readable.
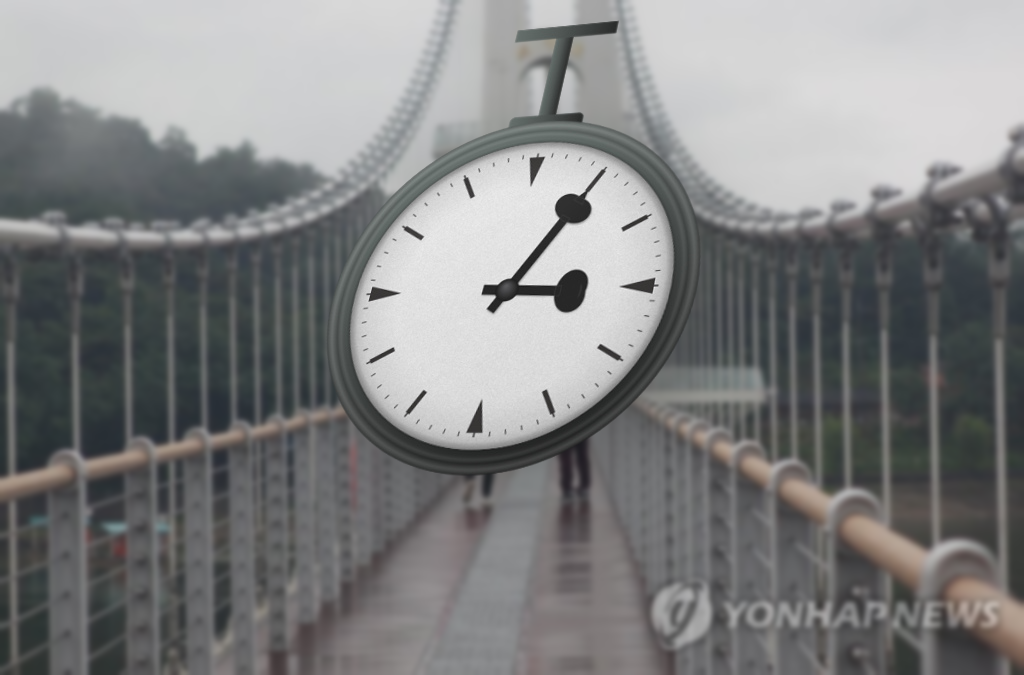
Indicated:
3.05
